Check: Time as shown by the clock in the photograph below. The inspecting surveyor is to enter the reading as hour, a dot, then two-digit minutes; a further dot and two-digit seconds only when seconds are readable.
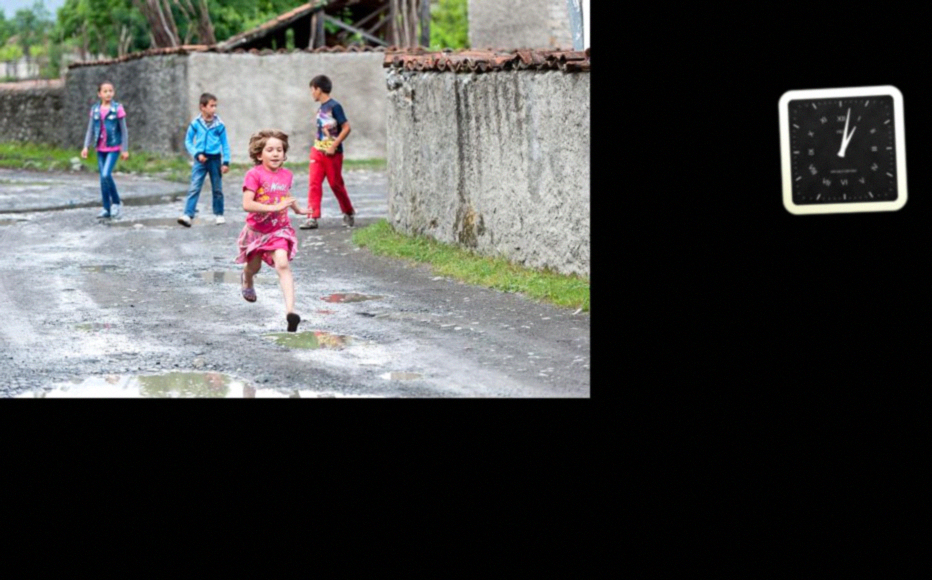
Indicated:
1.02
